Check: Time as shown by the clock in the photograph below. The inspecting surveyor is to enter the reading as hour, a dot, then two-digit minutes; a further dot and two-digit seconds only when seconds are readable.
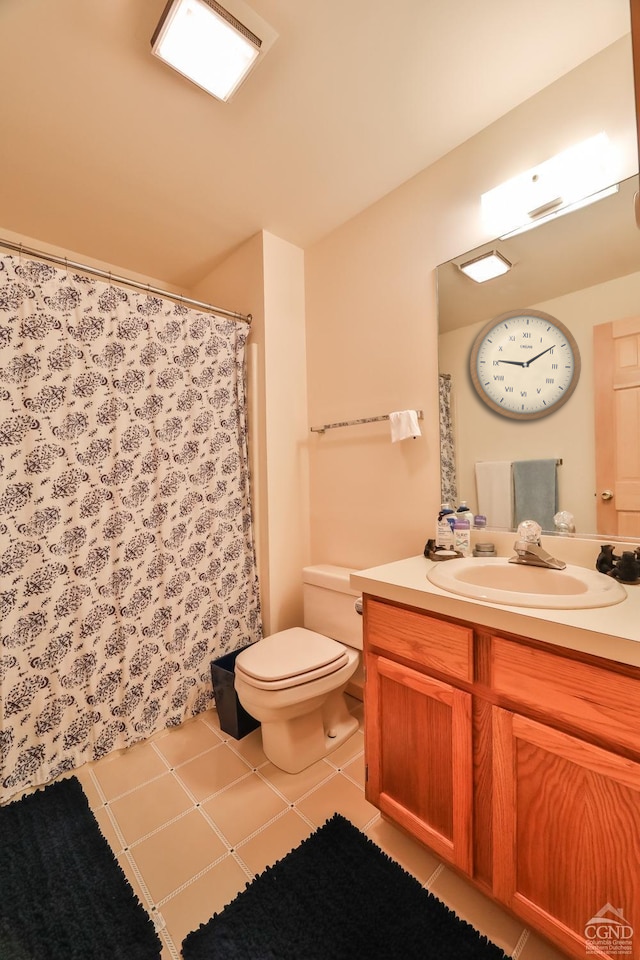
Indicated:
9.09
